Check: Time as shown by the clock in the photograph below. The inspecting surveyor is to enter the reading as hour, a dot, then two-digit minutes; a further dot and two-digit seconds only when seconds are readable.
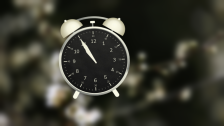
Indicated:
10.55
